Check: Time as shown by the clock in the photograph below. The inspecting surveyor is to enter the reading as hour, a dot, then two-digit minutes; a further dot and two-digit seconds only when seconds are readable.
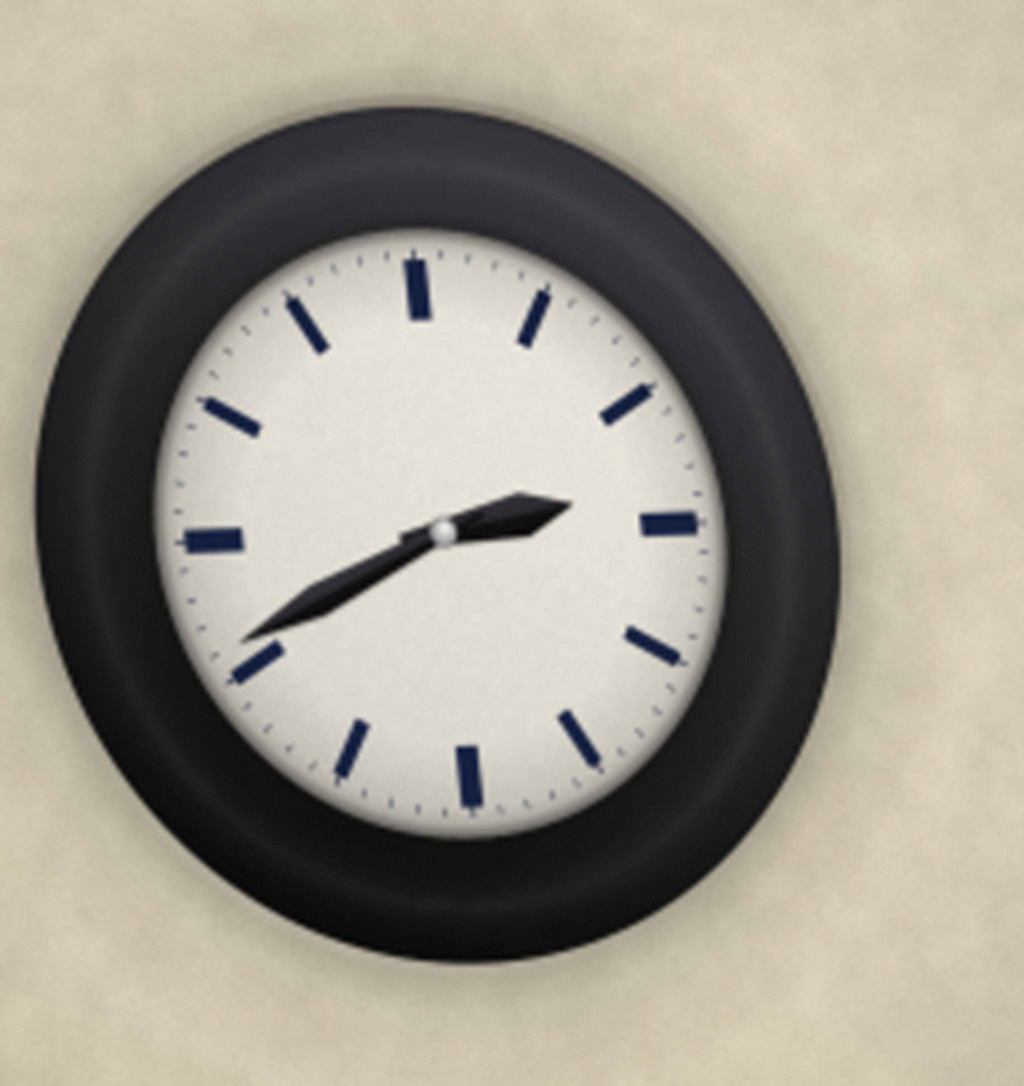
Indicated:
2.41
